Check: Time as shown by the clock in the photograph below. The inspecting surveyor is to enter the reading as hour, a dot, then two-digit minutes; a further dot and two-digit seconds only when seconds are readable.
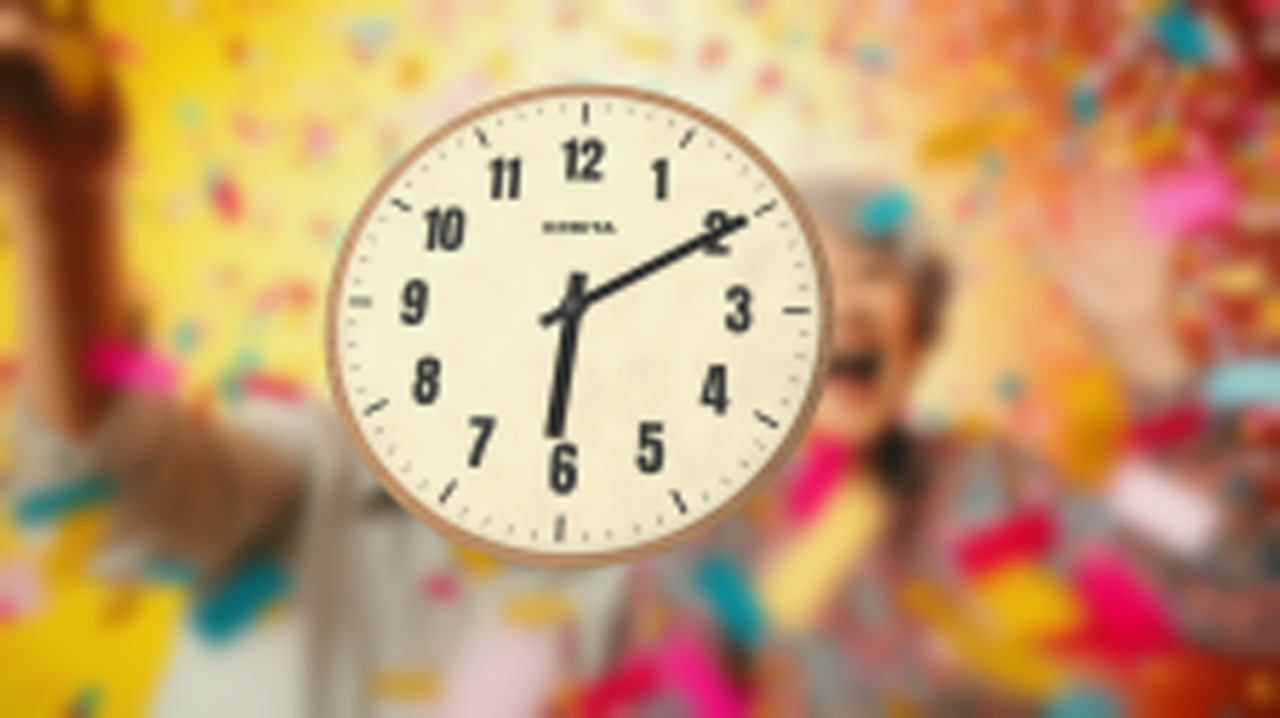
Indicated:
6.10
